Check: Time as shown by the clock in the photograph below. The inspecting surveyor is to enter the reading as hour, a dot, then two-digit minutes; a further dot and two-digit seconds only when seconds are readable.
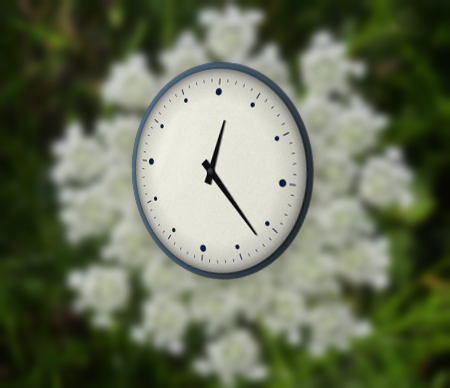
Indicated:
12.22
